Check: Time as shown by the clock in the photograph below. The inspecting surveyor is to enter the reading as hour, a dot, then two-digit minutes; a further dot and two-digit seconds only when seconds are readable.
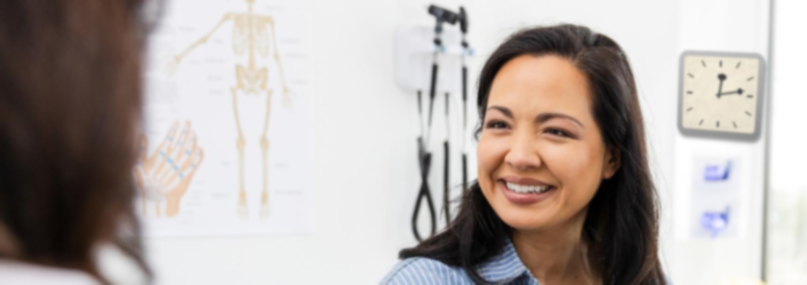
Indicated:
12.13
